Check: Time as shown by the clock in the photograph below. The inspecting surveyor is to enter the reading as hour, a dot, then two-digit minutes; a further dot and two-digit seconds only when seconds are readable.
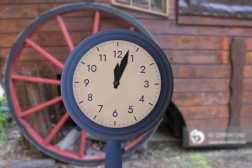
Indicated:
12.03
